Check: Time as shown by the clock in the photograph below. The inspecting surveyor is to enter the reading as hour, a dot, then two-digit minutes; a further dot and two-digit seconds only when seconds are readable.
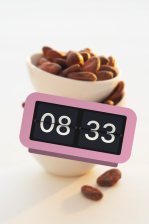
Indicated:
8.33
